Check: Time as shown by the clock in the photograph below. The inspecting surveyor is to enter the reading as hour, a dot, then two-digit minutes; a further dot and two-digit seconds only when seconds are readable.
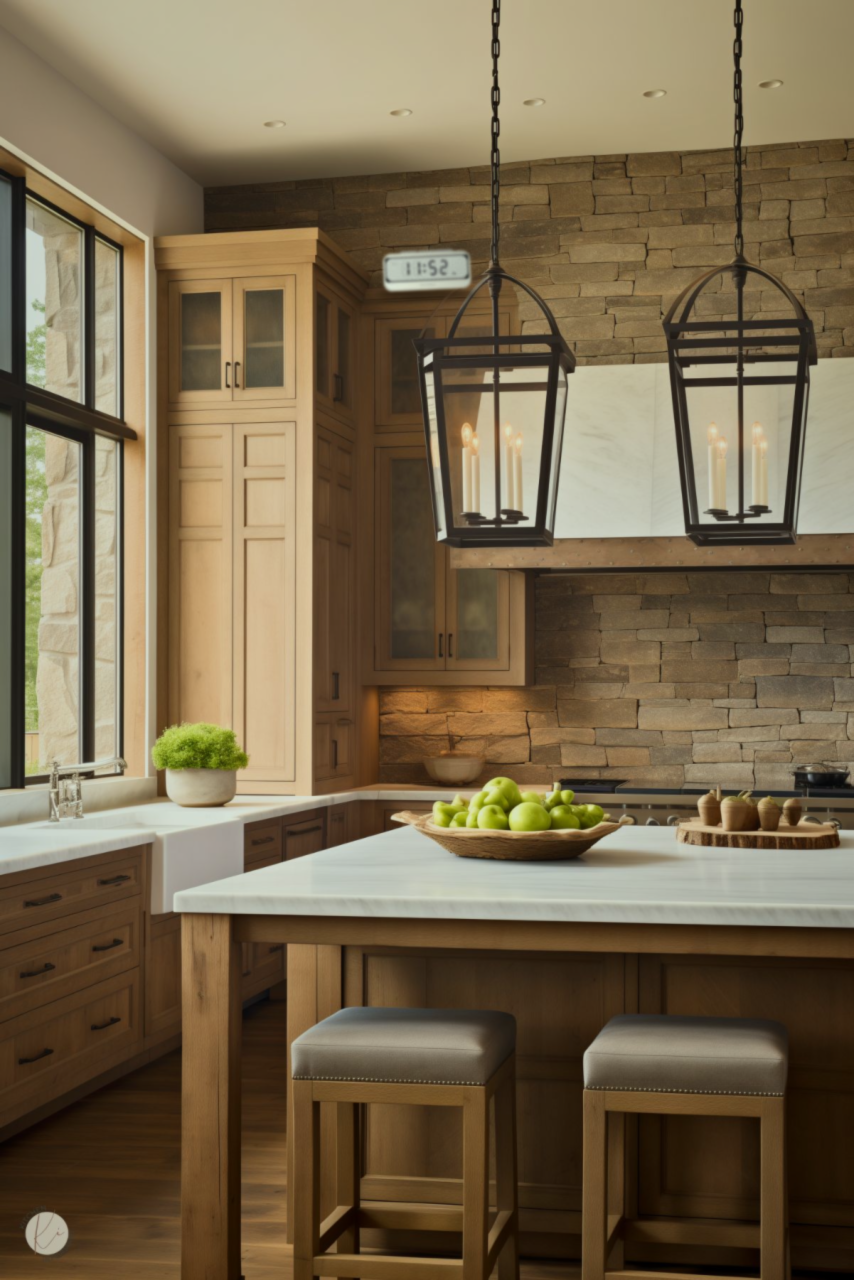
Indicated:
11.52
